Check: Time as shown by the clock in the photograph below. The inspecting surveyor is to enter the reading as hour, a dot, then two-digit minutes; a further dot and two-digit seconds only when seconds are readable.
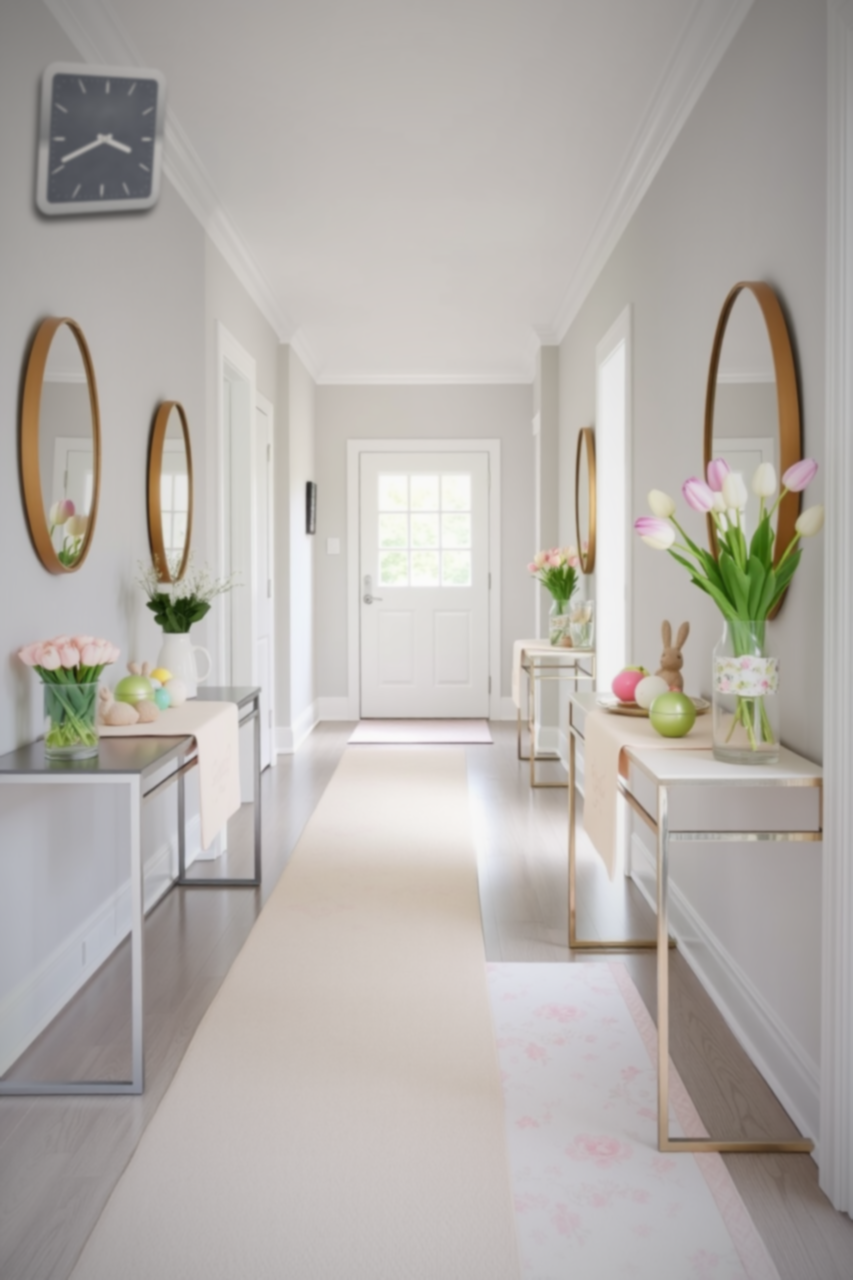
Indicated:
3.41
